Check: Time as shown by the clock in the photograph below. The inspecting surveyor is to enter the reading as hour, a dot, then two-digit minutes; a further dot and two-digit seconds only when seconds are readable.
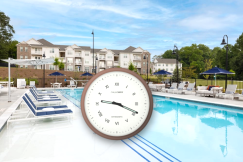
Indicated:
9.19
